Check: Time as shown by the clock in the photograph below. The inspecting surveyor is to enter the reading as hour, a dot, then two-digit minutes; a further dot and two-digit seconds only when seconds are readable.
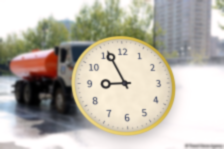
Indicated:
8.56
